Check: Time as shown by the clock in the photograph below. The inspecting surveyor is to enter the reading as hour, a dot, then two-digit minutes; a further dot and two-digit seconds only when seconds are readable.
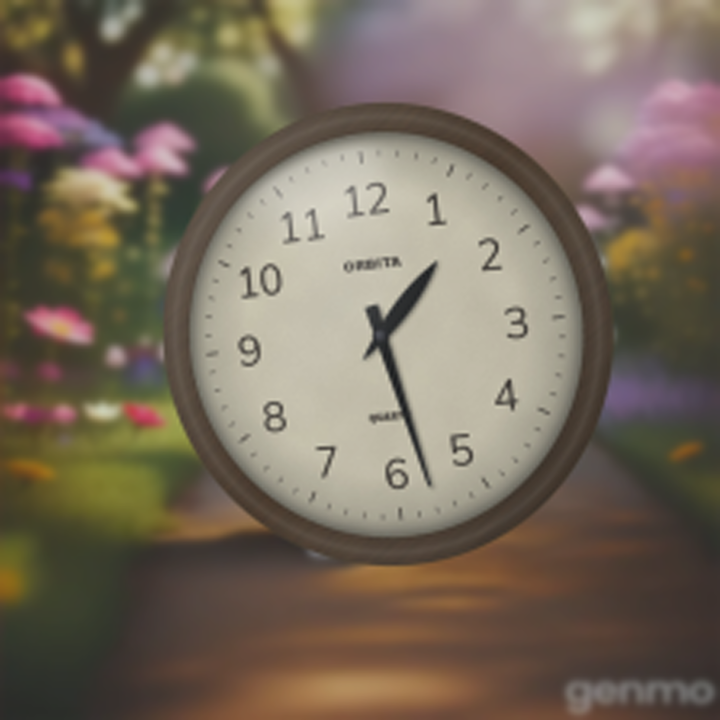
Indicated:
1.28
